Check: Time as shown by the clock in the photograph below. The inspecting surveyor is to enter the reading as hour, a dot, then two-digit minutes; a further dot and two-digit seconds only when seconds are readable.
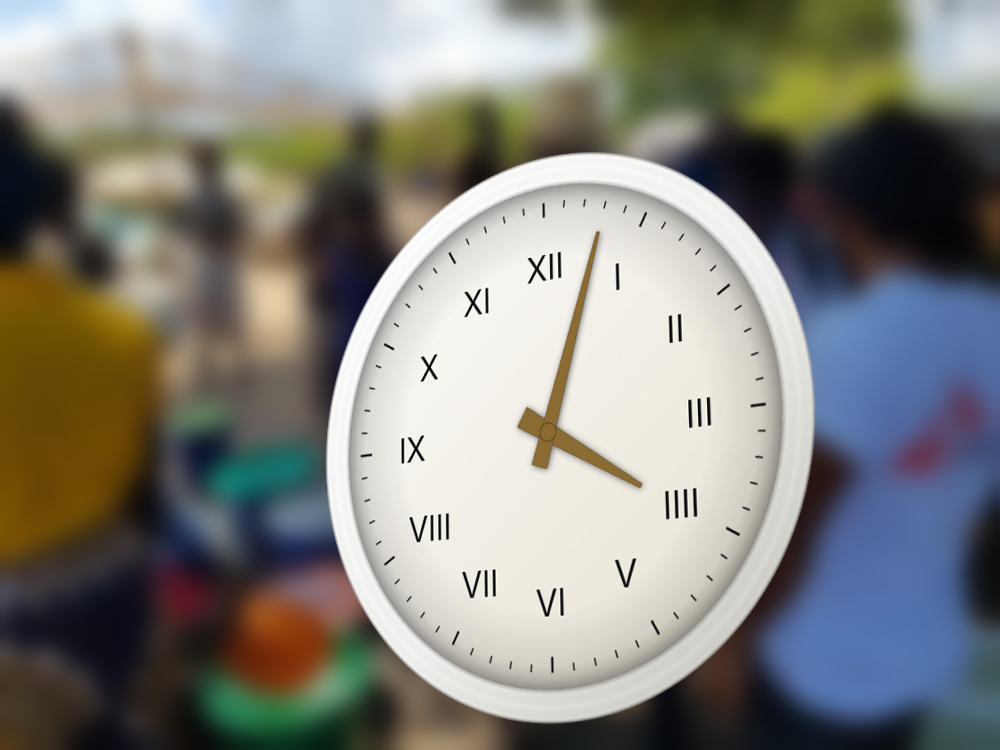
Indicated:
4.03
